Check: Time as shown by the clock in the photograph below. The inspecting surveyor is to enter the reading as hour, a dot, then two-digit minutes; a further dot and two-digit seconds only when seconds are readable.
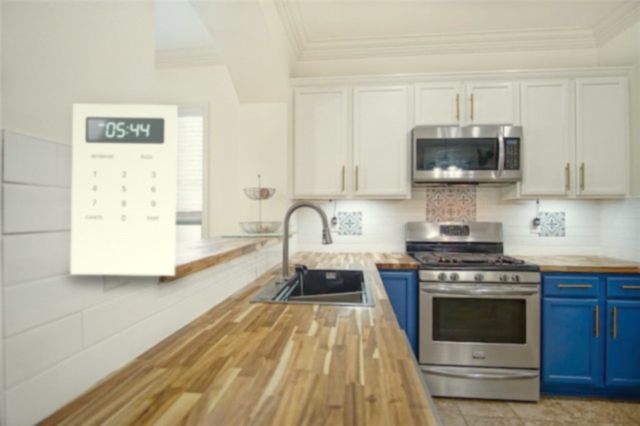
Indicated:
5.44
